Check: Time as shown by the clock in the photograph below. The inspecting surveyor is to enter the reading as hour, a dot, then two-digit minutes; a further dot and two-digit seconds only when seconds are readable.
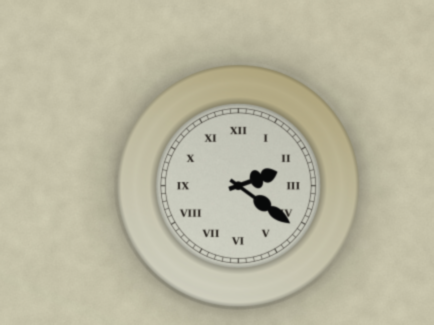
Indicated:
2.21
